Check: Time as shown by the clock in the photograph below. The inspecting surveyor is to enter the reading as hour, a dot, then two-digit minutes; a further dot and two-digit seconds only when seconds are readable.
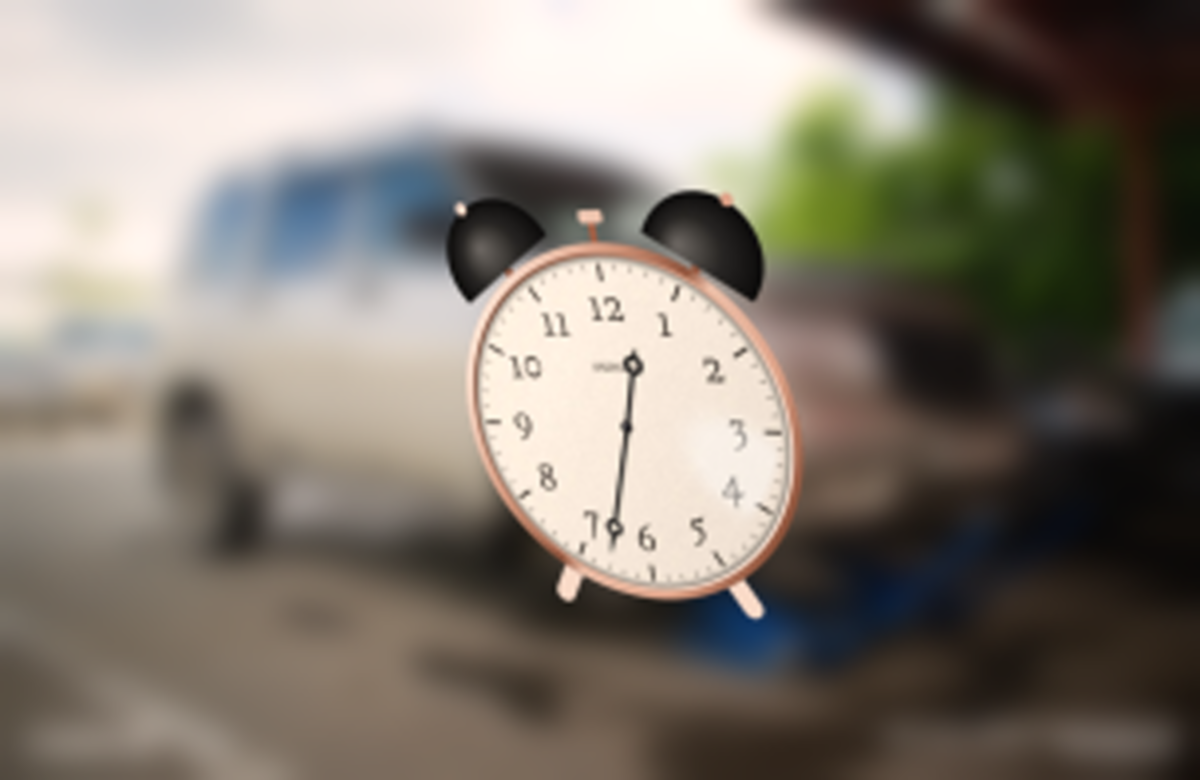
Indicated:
12.33
